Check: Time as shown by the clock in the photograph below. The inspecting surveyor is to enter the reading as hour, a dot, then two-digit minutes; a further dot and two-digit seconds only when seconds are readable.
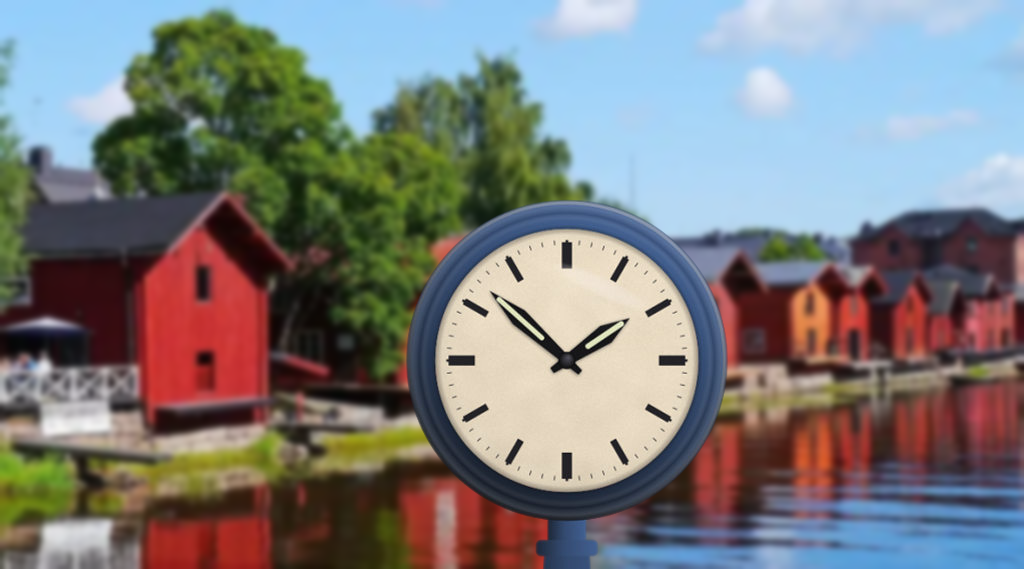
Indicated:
1.52
